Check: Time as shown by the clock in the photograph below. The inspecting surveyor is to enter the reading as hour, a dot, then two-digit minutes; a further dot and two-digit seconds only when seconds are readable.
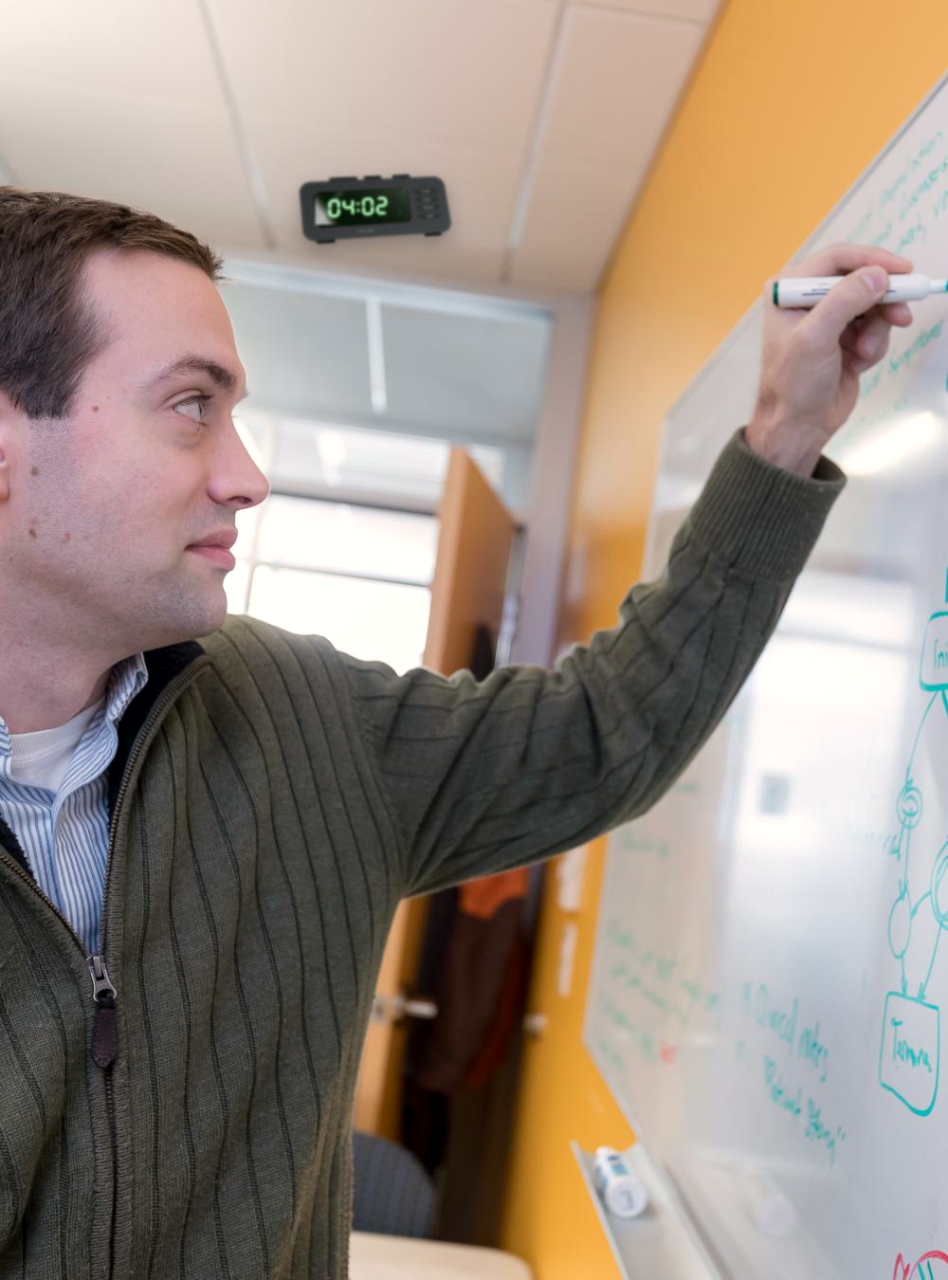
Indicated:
4.02
